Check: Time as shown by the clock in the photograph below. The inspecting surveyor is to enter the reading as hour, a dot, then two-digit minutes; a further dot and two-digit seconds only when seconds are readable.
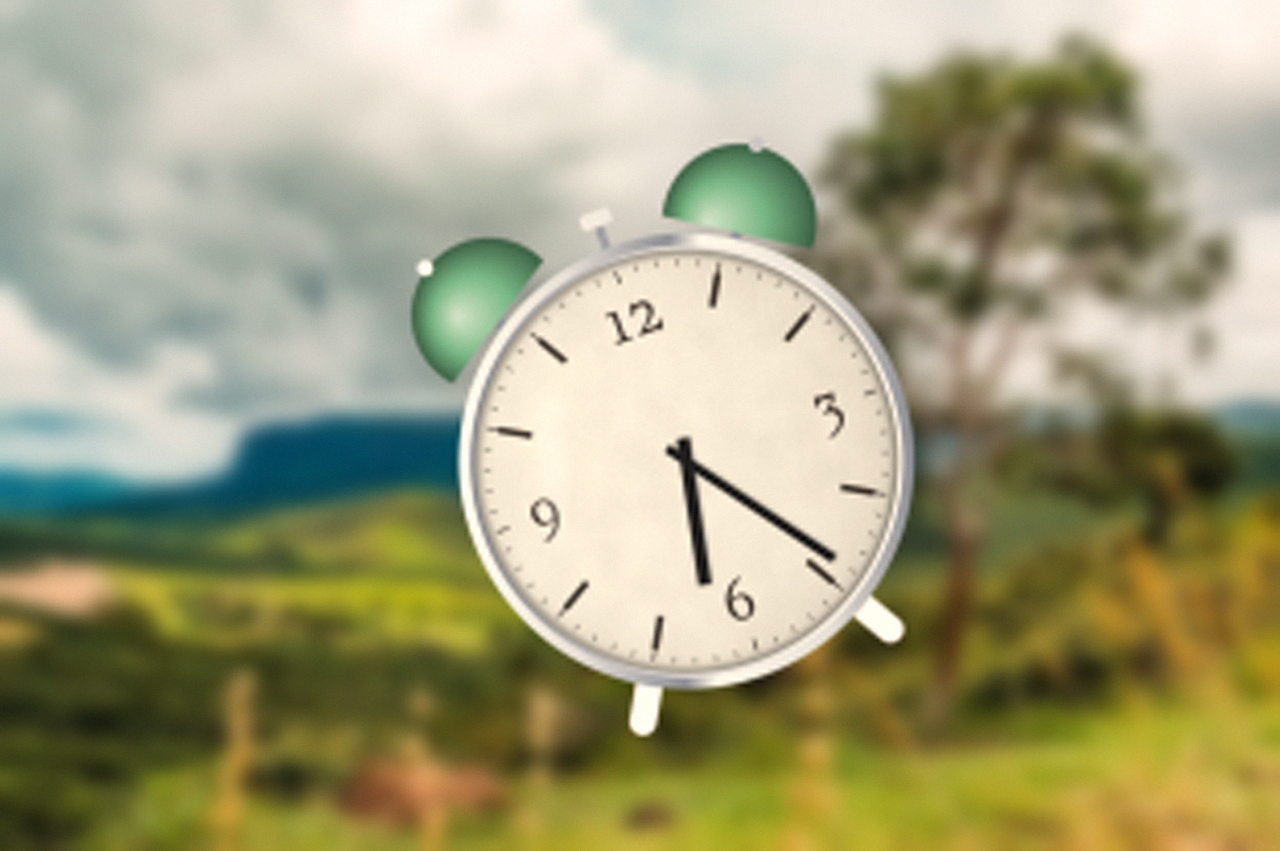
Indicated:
6.24
